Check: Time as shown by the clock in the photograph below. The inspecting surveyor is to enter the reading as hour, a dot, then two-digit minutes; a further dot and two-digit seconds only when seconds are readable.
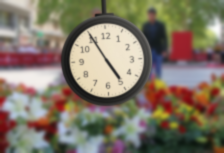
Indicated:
4.55
